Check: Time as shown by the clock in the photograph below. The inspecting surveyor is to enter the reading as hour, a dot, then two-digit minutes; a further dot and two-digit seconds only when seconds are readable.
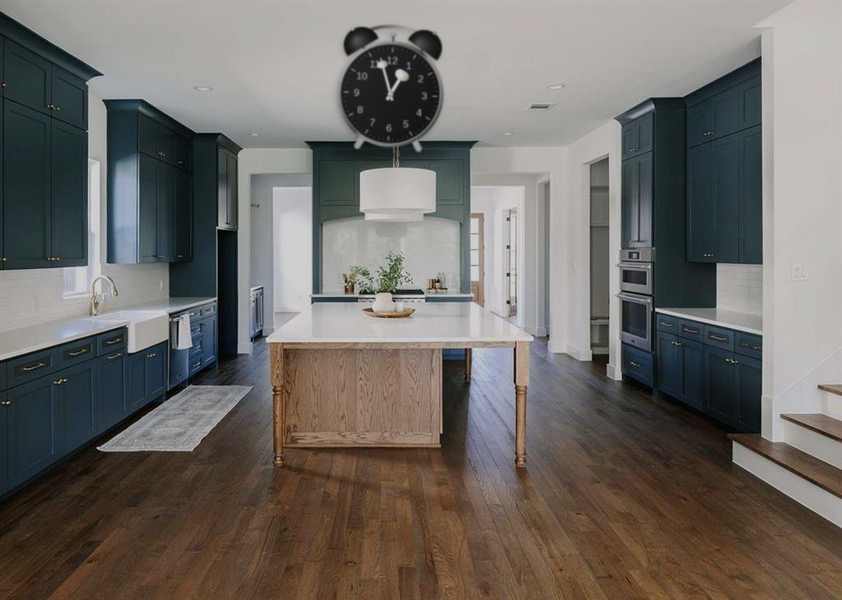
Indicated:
12.57
